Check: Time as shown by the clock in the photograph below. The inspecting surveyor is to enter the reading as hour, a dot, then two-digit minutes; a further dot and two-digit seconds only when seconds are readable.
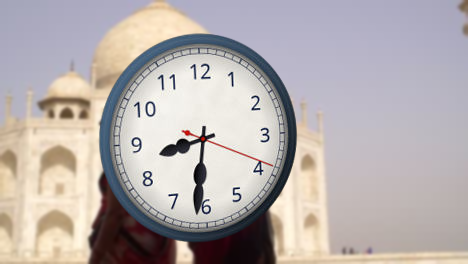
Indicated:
8.31.19
